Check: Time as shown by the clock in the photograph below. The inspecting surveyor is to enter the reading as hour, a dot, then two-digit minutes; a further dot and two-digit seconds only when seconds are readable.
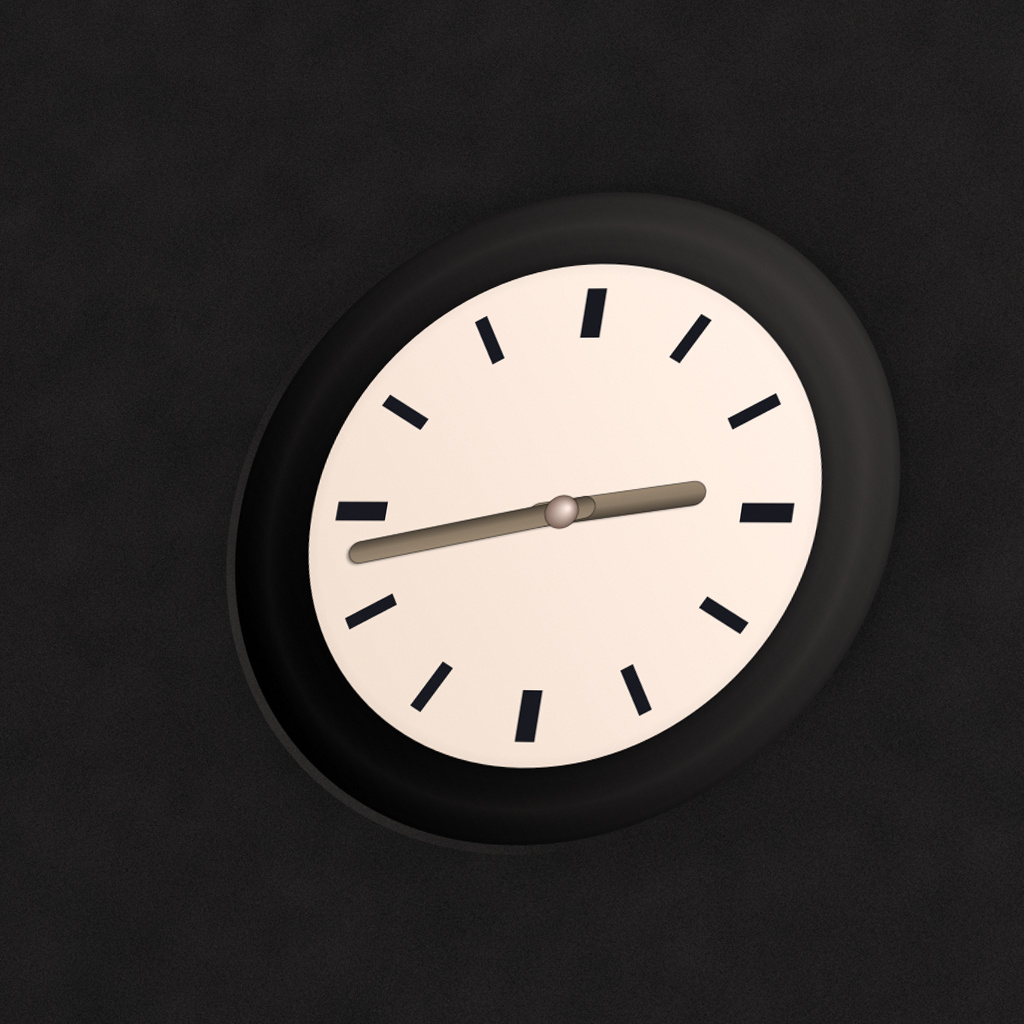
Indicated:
2.43
